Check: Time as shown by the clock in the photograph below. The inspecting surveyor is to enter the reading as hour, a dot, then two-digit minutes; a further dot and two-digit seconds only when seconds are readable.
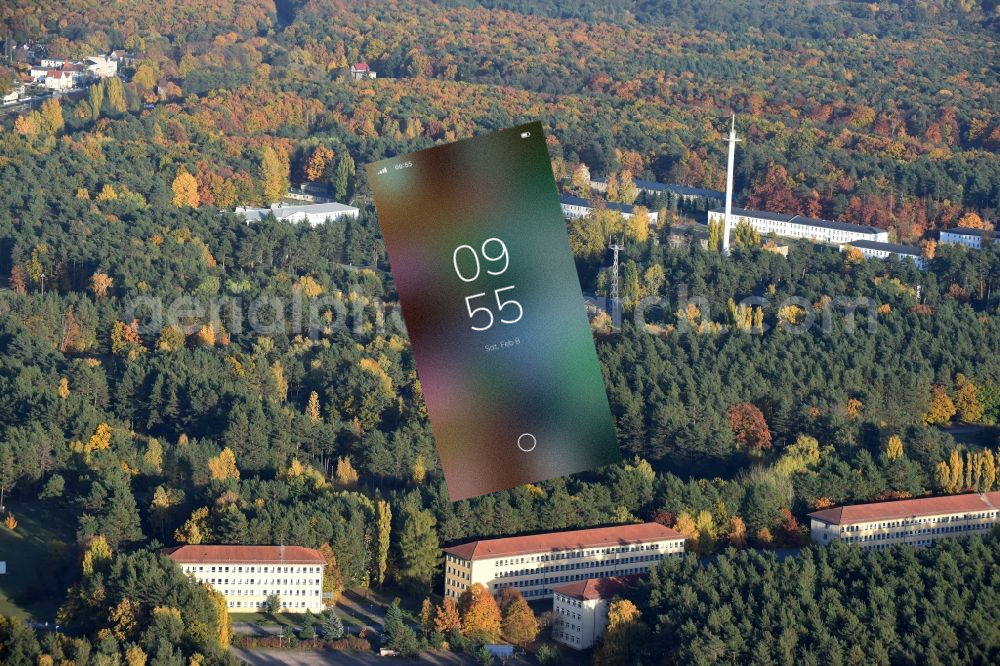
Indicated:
9.55
